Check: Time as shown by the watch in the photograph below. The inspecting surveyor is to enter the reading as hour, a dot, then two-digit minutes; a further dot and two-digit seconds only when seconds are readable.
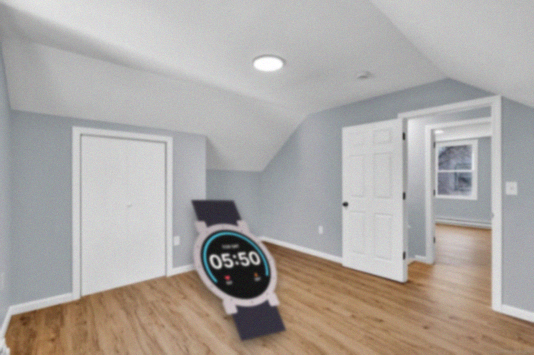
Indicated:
5.50
